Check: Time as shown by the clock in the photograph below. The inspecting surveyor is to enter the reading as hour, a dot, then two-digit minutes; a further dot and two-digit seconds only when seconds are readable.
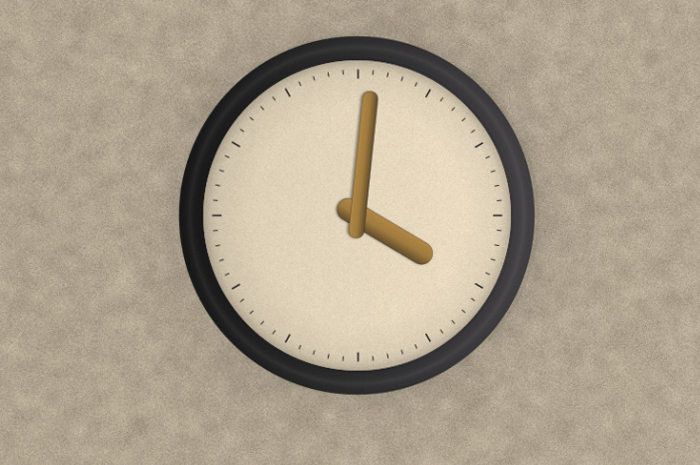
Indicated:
4.01
